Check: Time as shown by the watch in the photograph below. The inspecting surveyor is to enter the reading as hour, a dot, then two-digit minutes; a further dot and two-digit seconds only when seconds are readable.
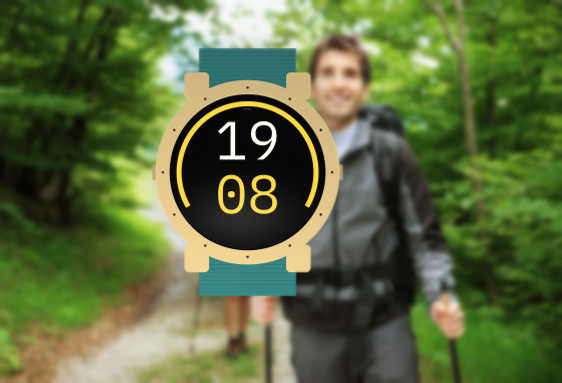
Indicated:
19.08
